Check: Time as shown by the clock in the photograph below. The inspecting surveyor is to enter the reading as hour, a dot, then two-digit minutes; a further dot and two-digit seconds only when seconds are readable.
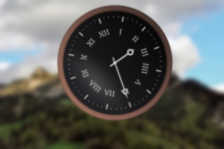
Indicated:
2.30
